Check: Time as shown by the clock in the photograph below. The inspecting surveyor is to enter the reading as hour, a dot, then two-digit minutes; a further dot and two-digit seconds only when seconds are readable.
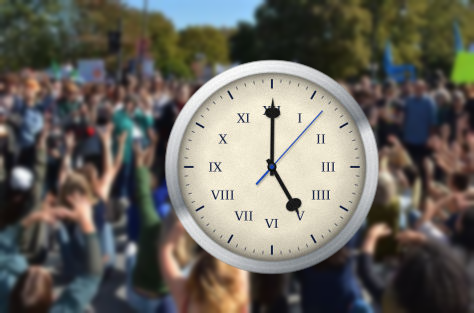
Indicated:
5.00.07
